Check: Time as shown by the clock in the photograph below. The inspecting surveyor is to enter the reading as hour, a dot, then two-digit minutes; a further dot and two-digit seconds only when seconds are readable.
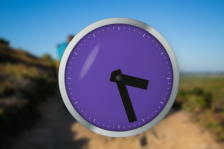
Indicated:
3.27
